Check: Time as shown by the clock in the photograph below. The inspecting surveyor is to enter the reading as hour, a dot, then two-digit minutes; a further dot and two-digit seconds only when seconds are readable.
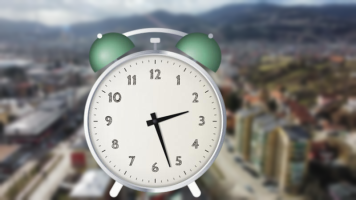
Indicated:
2.27
